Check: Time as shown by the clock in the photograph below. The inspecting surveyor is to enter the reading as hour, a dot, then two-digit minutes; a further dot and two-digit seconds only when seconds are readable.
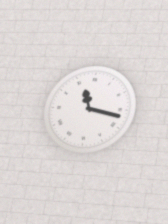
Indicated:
11.17
